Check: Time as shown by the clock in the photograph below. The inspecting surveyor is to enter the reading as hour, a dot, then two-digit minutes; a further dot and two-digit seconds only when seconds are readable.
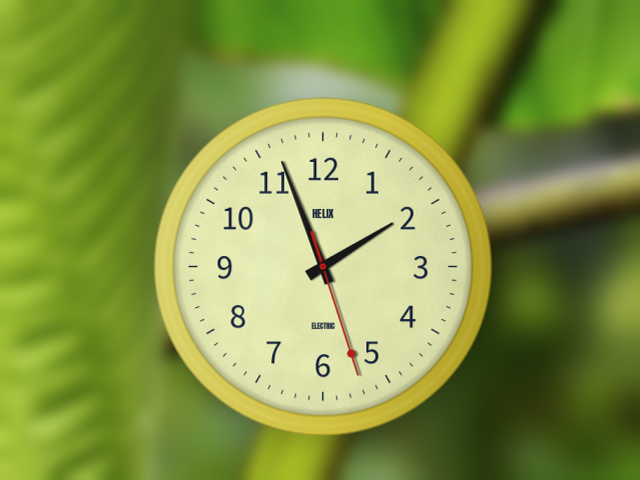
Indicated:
1.56.27
